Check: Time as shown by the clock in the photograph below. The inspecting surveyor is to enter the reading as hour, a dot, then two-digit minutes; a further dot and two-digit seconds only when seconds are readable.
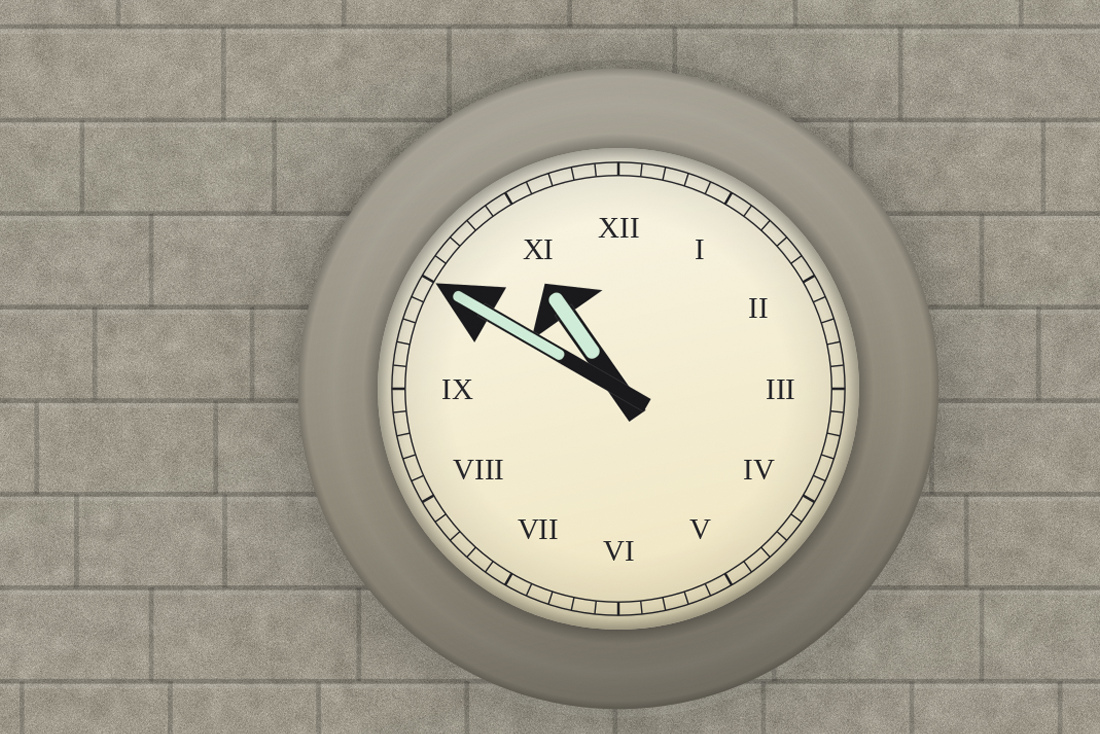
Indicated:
10.50
